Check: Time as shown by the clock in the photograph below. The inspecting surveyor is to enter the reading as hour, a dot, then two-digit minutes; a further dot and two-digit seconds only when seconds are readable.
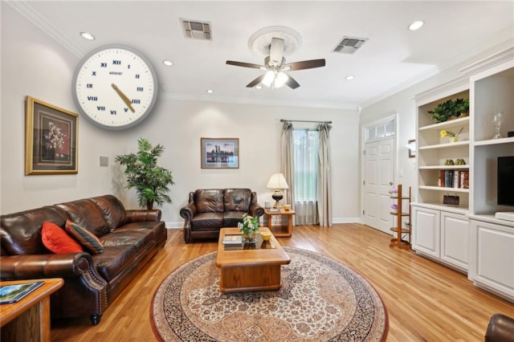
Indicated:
4.23
